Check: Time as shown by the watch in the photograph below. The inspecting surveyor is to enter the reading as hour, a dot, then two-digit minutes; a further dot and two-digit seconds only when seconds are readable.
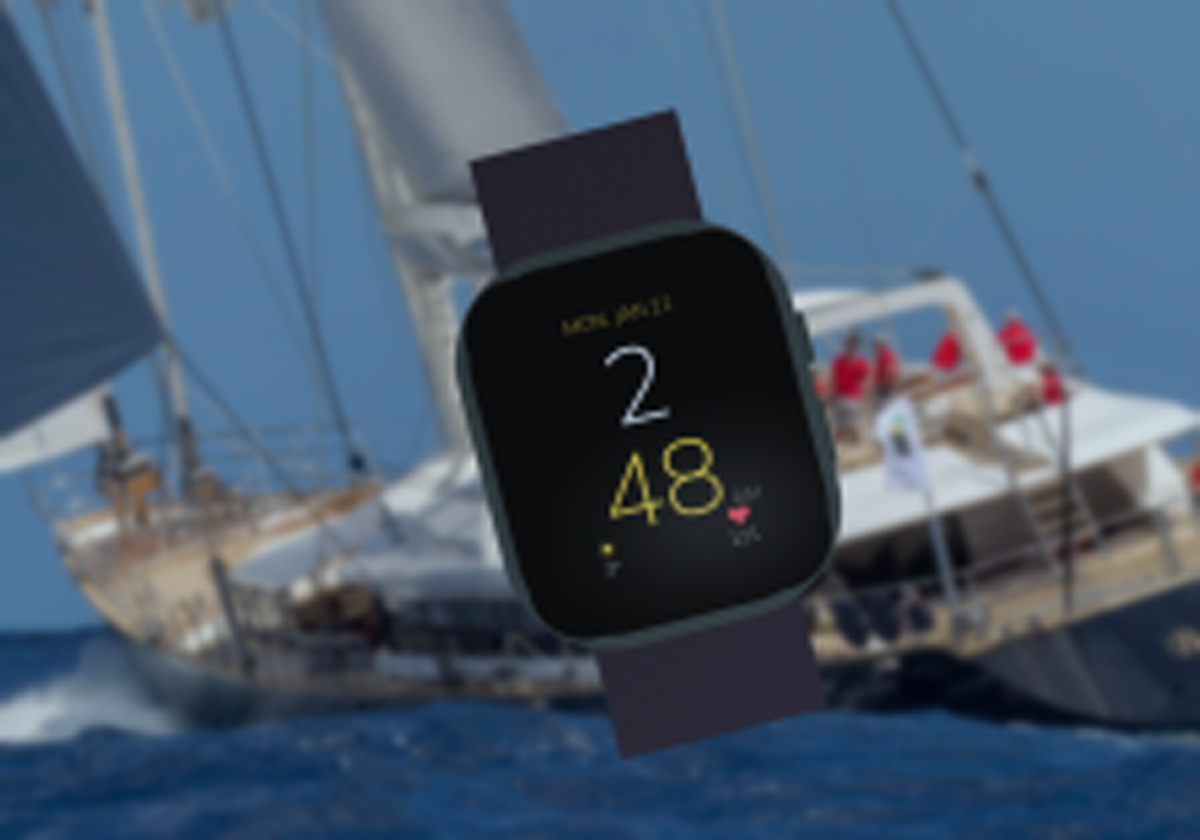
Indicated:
2.48
